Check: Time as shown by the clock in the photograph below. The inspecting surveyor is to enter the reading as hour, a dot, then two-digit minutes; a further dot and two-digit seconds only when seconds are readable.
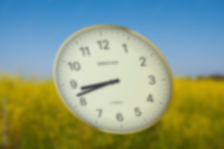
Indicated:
8.42
